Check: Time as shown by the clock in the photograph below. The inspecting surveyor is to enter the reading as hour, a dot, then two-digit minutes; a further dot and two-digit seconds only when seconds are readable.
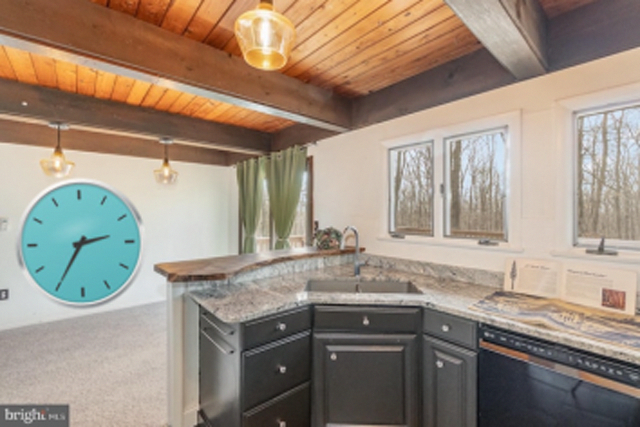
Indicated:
2.35
